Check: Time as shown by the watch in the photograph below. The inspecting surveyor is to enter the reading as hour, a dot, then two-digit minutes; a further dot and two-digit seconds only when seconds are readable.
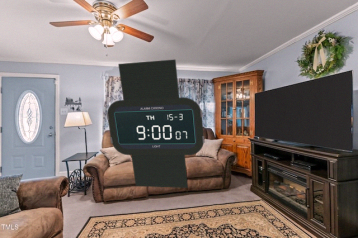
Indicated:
9.00.07
